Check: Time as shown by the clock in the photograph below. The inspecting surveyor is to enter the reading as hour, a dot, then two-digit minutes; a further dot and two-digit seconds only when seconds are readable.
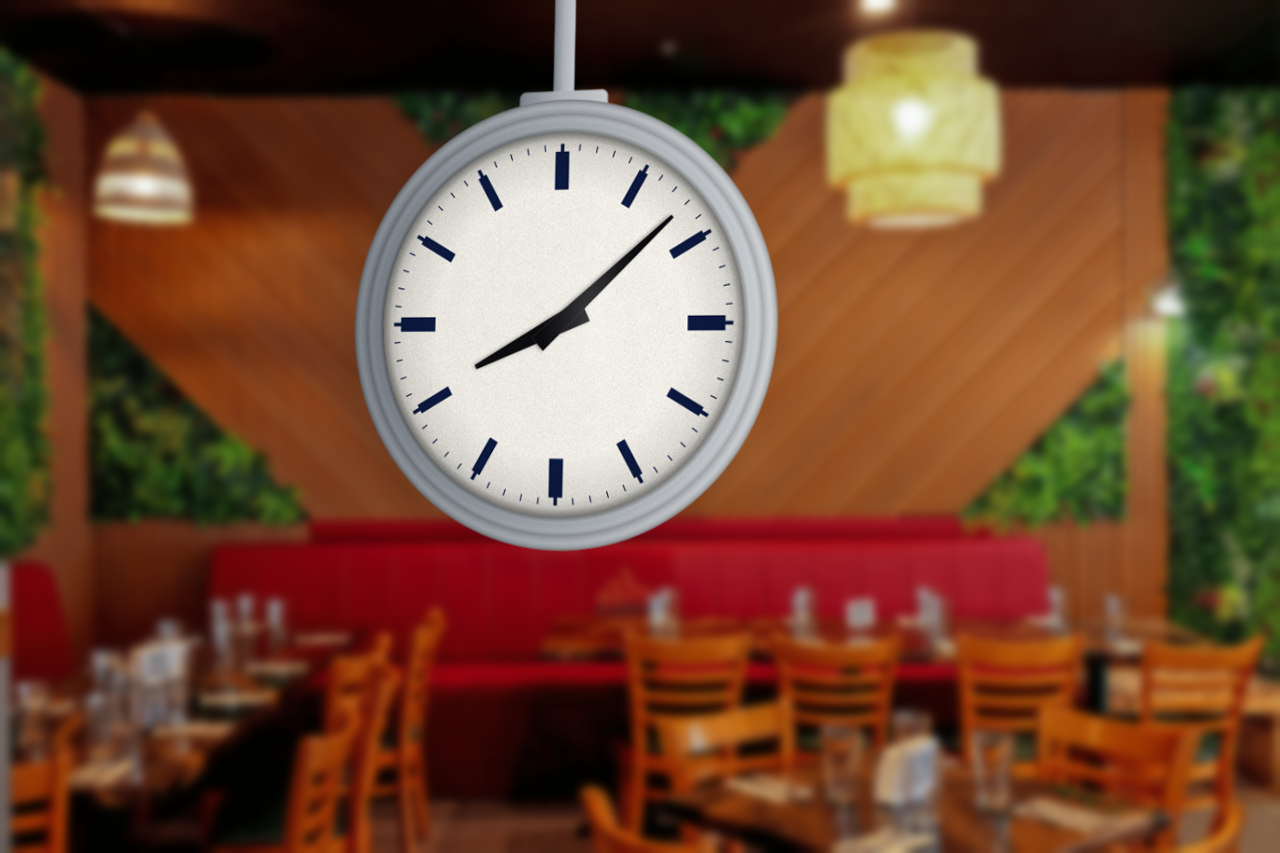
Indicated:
8.08
